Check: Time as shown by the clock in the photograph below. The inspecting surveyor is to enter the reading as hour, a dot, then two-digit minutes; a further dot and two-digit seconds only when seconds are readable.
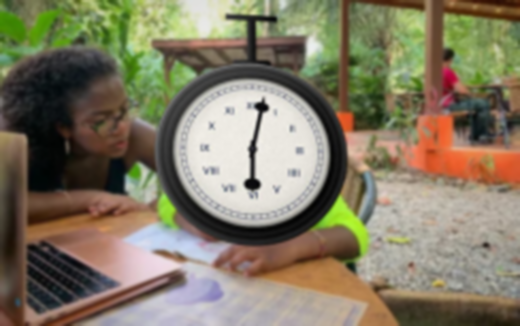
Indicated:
6.02
